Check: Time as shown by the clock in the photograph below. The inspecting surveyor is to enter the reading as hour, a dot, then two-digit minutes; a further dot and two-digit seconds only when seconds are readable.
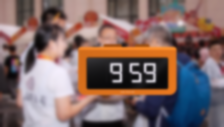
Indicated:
9.59
